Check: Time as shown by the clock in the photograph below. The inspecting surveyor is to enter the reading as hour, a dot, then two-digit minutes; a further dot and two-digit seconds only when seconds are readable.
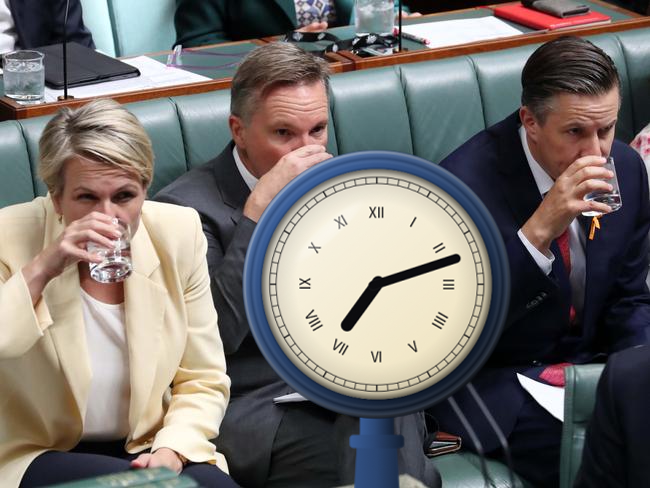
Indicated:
7.12
